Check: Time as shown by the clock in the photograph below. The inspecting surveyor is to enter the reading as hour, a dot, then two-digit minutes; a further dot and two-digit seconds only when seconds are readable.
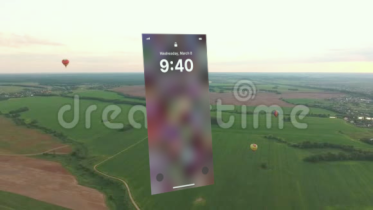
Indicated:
9.40
